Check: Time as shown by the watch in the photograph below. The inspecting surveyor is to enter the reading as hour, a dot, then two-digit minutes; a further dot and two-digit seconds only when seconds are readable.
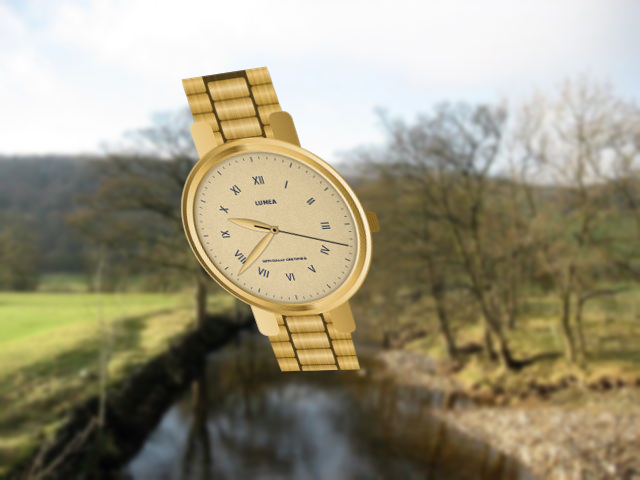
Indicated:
9.38.18
